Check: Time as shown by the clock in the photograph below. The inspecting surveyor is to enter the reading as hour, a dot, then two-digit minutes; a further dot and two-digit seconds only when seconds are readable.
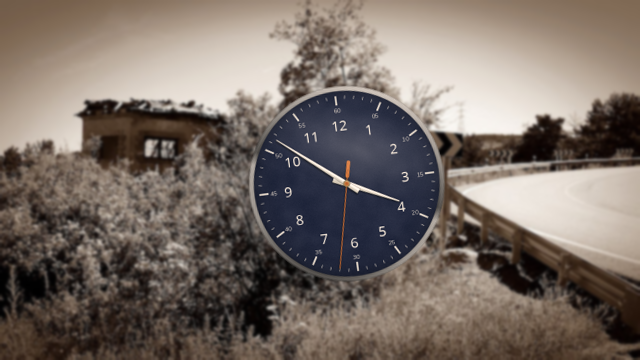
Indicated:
3.51.32
